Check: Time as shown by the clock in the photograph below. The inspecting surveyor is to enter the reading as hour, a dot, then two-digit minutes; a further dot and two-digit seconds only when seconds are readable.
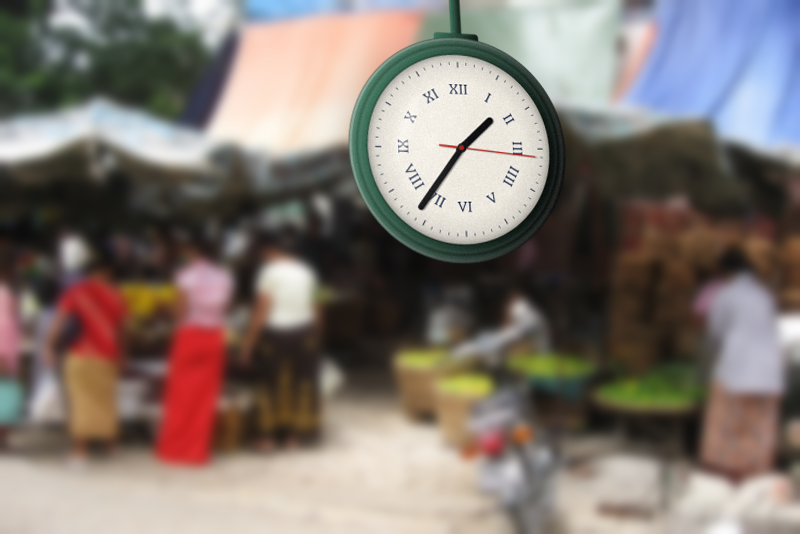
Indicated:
1.36.16
